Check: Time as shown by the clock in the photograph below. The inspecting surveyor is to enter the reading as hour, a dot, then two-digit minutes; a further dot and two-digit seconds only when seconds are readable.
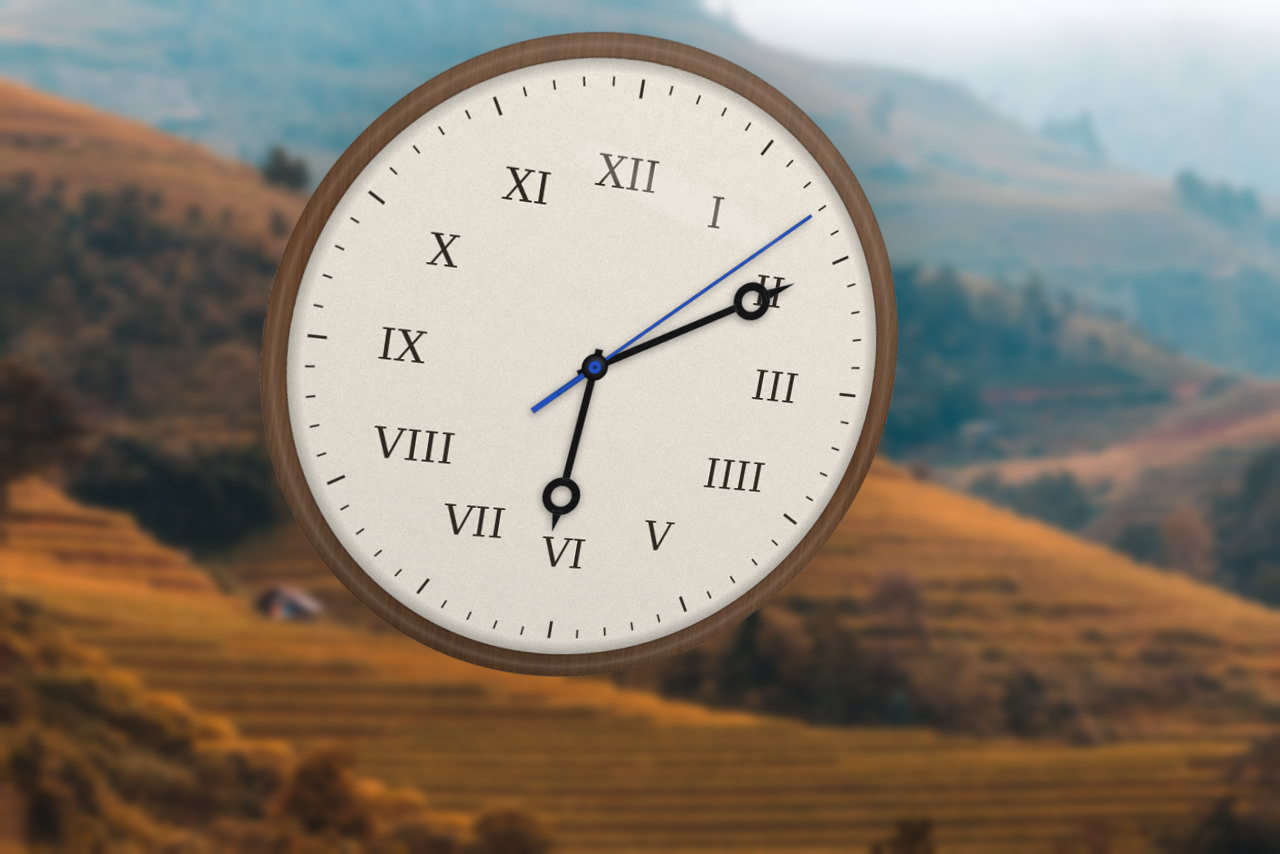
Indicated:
6.10.08
